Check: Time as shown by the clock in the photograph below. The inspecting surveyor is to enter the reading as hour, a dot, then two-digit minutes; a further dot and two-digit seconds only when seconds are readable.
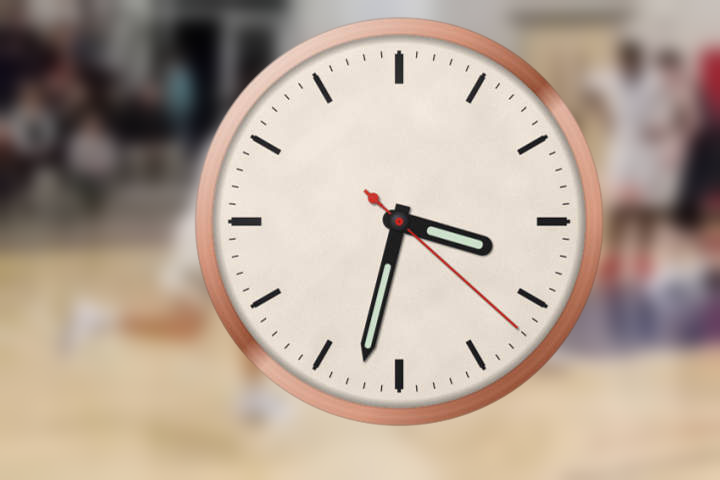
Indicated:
3.32.22
